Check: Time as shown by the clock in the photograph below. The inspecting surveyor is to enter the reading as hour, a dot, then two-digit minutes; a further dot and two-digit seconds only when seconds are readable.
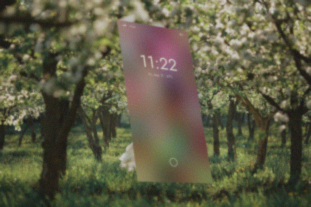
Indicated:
11.22
